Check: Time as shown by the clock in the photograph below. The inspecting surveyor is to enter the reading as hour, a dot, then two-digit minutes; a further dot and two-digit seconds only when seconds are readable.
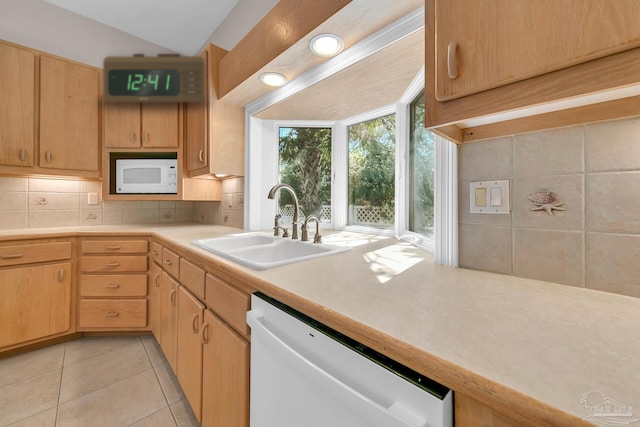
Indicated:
12.41
